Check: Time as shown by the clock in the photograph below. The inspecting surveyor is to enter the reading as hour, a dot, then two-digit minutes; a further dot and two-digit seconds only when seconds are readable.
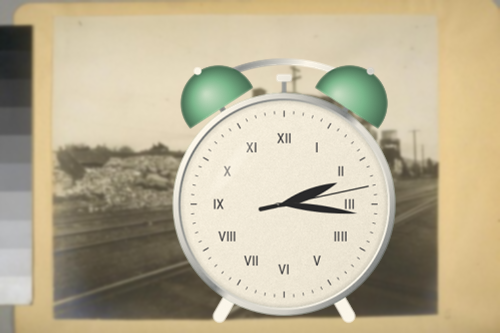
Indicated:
2.16.13
